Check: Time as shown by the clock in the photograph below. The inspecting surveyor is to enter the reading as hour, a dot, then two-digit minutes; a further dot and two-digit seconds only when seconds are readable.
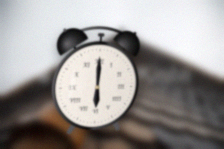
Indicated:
6.00
